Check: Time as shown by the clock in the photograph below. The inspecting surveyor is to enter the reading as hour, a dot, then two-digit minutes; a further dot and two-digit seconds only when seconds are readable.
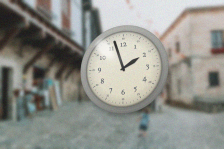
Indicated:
1.57
